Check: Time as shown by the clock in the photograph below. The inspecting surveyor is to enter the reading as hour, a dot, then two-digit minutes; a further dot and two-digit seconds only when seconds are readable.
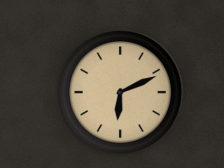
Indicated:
6.11
